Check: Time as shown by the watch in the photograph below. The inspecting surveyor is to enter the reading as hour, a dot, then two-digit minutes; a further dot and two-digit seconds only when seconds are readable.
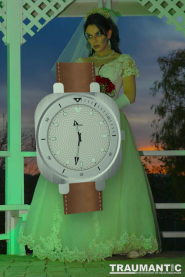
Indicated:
11.32
